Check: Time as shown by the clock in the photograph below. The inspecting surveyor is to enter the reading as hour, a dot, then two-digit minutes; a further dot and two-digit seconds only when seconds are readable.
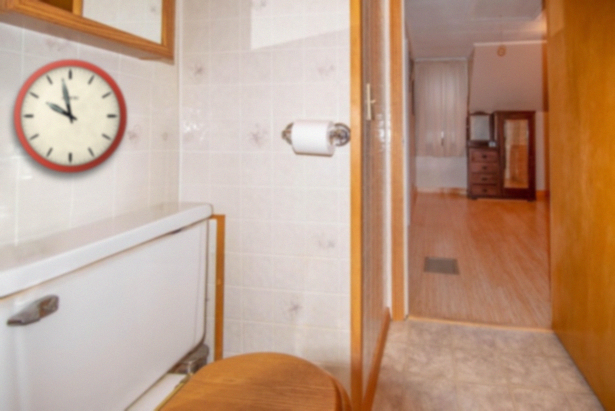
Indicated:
9.58
